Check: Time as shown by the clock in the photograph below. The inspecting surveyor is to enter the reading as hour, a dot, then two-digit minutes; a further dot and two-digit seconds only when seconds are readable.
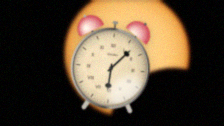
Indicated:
6.07
